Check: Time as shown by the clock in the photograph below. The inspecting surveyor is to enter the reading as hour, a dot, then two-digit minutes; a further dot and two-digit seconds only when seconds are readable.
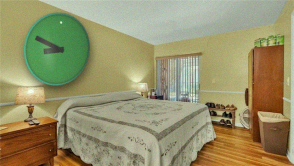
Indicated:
8.49
